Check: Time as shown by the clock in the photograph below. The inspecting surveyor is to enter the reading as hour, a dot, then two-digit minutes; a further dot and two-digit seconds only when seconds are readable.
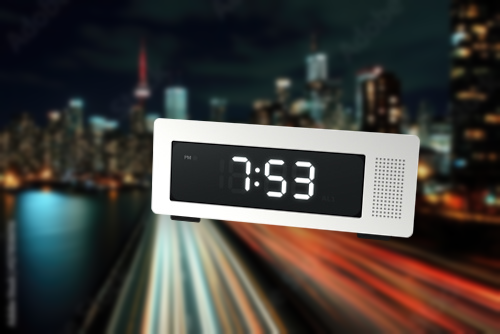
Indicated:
7.53
